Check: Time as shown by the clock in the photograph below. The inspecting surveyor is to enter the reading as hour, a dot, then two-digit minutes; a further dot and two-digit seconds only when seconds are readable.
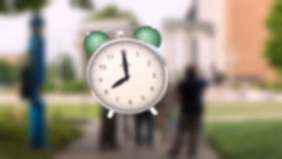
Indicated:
8.00
